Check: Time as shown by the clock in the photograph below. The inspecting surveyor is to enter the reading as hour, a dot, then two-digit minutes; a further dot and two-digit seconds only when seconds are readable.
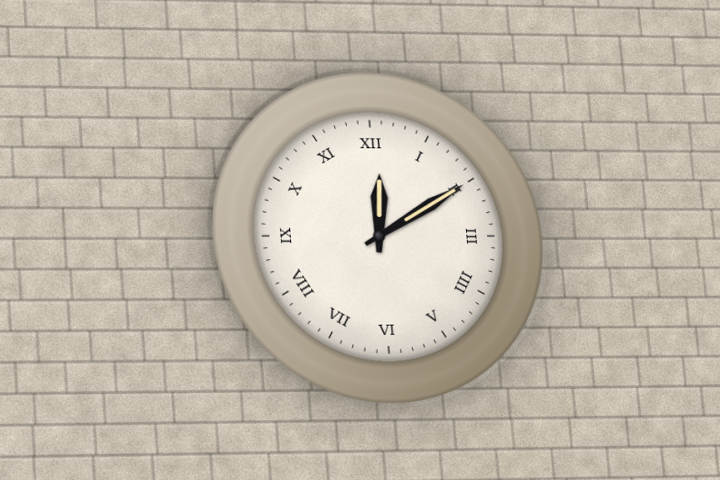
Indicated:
12.10
